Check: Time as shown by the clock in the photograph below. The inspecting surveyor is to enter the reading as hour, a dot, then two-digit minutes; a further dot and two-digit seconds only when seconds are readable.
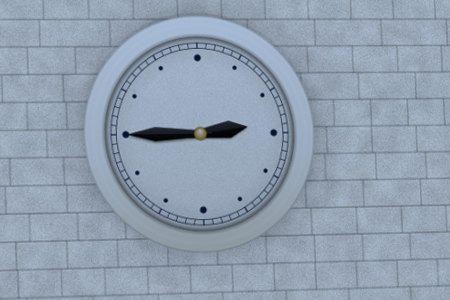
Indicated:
2.45
